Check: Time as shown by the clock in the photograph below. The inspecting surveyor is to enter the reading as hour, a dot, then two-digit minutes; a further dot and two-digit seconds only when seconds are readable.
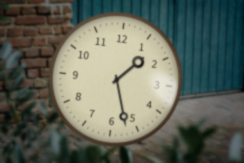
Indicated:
1.27
